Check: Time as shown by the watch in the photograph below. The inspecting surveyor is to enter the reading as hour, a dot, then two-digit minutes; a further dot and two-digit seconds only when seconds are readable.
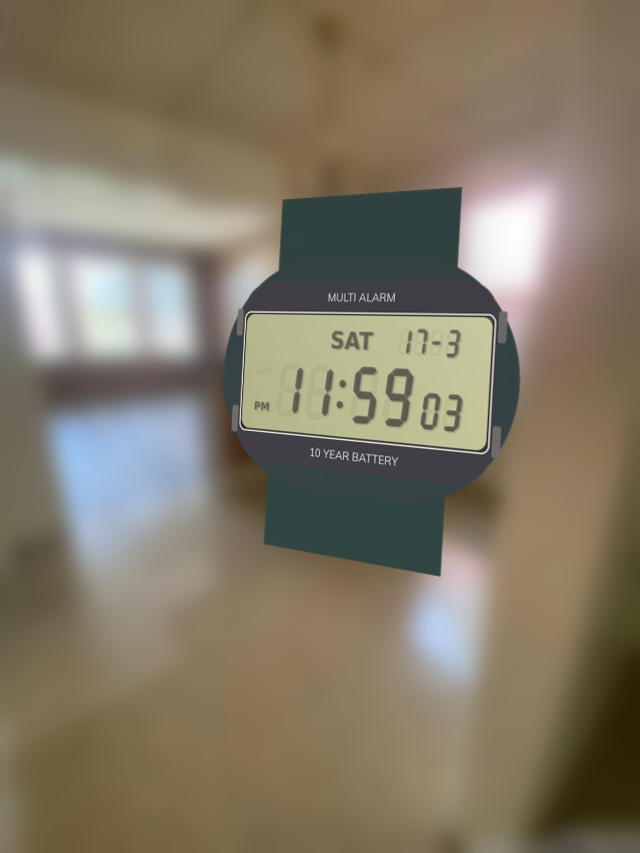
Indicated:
11.59.03
